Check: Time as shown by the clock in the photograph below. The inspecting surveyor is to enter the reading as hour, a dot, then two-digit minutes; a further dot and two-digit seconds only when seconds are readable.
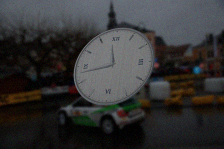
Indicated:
11.43
